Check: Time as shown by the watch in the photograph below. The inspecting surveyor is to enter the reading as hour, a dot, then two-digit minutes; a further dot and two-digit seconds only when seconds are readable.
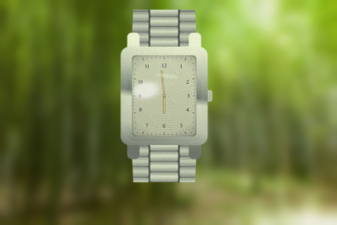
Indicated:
5.59
